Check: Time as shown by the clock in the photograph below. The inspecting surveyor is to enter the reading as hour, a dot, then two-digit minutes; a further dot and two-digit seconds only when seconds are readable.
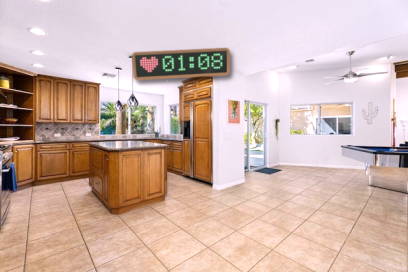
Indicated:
1.08
